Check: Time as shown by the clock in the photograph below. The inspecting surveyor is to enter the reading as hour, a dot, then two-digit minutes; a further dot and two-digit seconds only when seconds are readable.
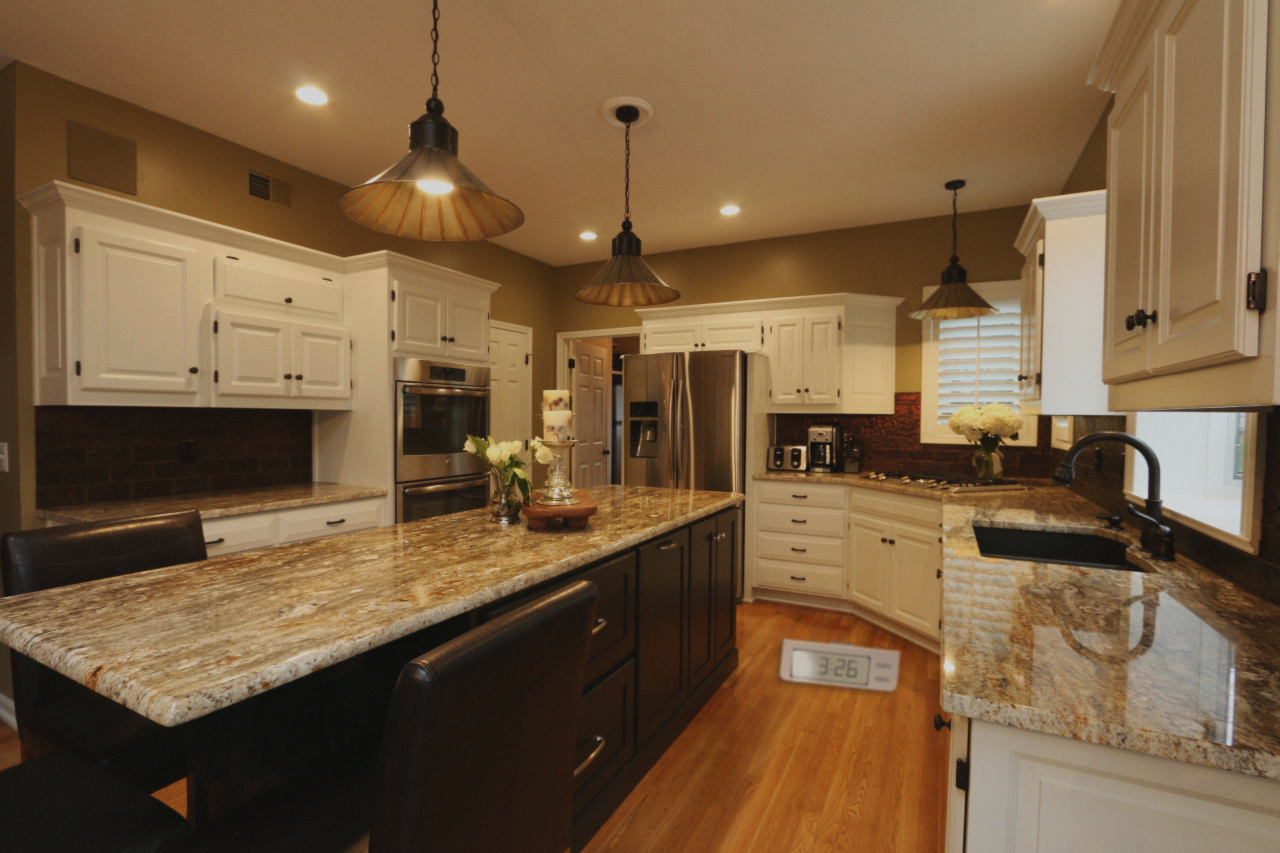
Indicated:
3.26
